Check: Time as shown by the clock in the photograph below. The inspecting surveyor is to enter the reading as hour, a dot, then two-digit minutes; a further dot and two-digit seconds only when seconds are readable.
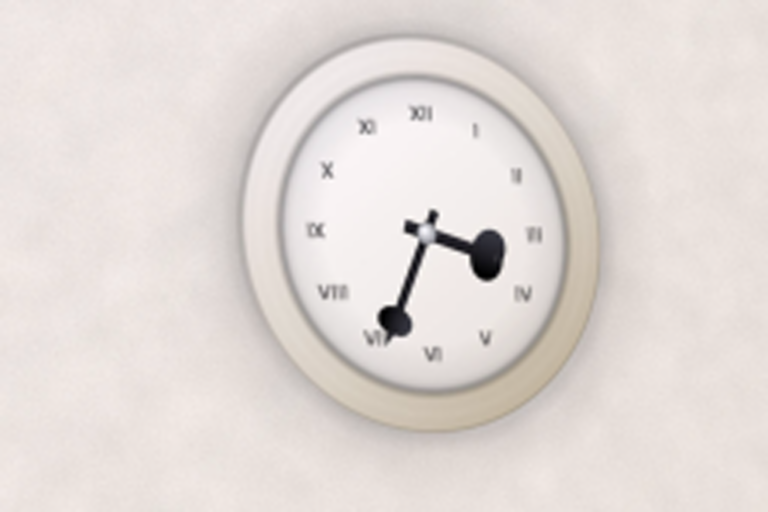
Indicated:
3.34
